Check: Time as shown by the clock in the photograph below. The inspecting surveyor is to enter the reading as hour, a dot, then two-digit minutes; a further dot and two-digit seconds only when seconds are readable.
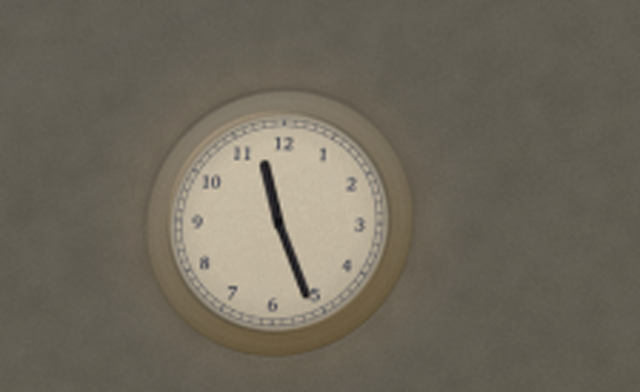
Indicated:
11.26
